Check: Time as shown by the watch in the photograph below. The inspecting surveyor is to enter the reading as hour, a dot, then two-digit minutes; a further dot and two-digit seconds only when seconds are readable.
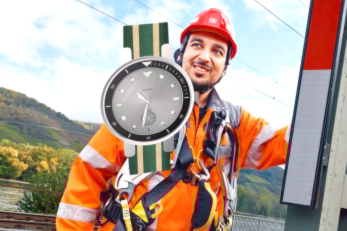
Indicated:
10.32
